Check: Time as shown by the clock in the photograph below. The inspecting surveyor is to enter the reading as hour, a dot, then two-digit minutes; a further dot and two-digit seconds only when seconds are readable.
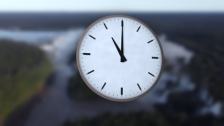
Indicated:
11.00
